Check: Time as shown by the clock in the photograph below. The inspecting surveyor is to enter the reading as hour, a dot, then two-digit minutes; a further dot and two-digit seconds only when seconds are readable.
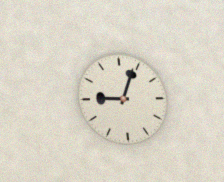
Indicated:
9.04
